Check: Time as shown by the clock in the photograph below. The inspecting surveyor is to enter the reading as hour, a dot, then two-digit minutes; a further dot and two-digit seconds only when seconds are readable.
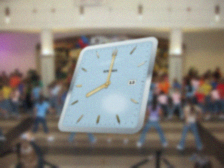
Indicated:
8.00
